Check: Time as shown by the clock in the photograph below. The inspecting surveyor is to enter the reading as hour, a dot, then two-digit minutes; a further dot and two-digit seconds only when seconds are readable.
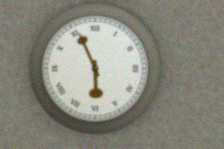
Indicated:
5.56
